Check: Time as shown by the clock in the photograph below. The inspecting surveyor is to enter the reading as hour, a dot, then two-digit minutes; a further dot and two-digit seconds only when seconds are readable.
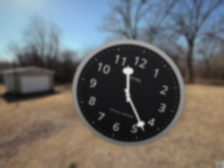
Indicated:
11.23
